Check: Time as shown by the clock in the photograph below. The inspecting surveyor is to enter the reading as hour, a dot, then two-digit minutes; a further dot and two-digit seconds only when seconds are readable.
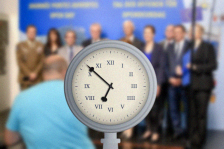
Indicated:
6.52
